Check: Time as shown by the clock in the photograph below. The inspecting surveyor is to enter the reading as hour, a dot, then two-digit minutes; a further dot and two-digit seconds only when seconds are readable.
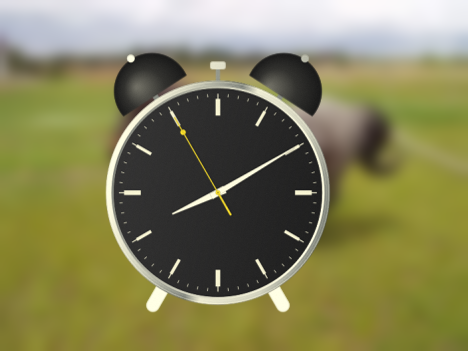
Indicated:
8.09.55
